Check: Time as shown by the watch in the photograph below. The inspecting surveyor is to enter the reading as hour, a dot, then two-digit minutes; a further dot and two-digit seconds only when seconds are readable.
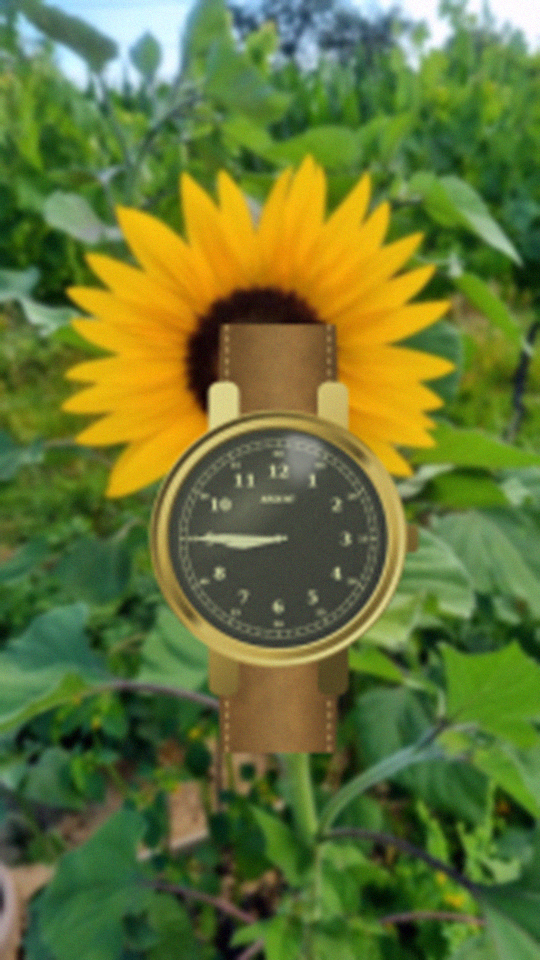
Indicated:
8.45
